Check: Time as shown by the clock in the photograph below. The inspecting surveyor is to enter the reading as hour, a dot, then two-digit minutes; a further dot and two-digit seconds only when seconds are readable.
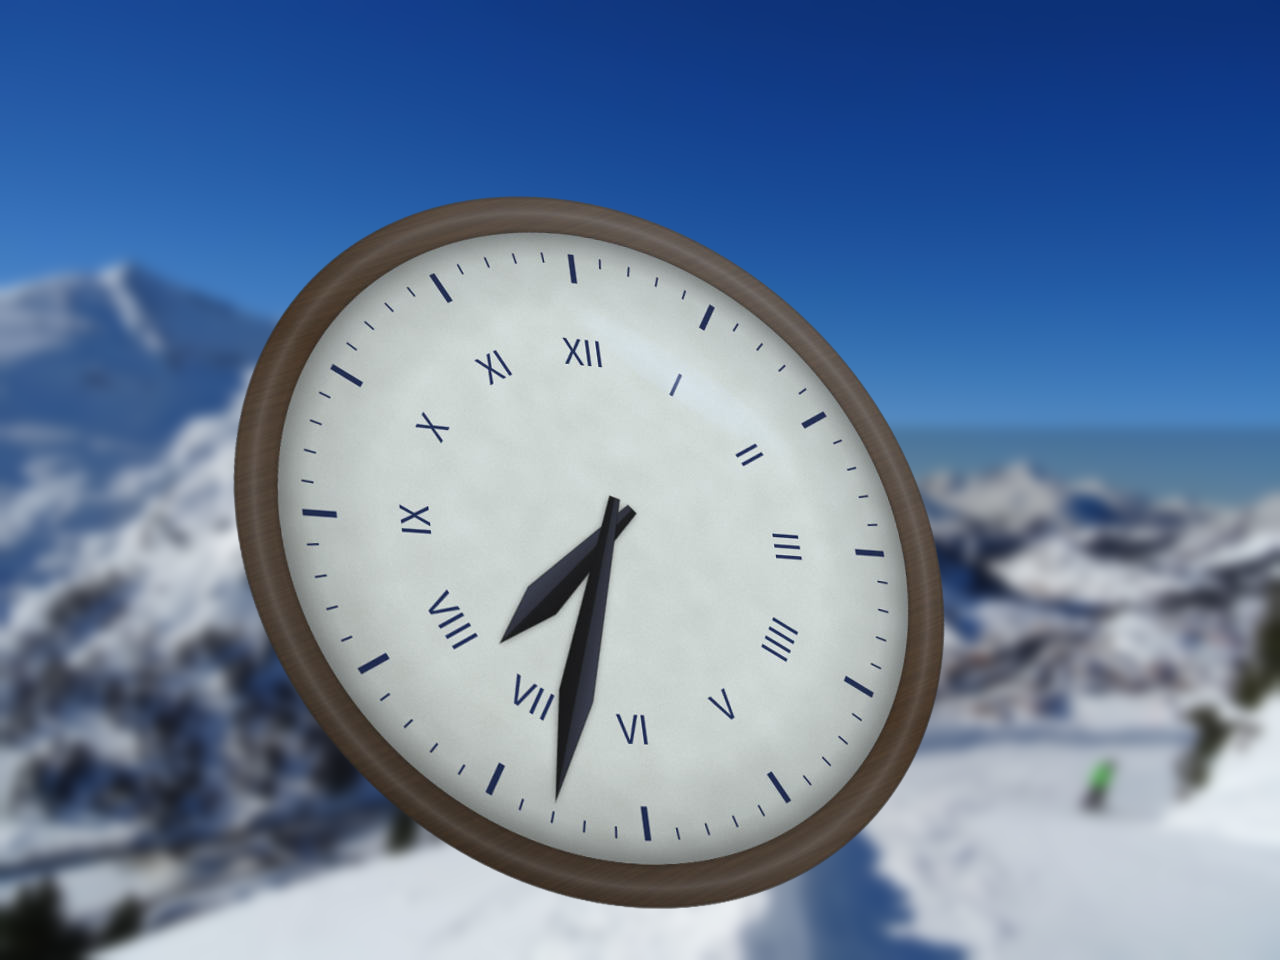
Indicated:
7.33
